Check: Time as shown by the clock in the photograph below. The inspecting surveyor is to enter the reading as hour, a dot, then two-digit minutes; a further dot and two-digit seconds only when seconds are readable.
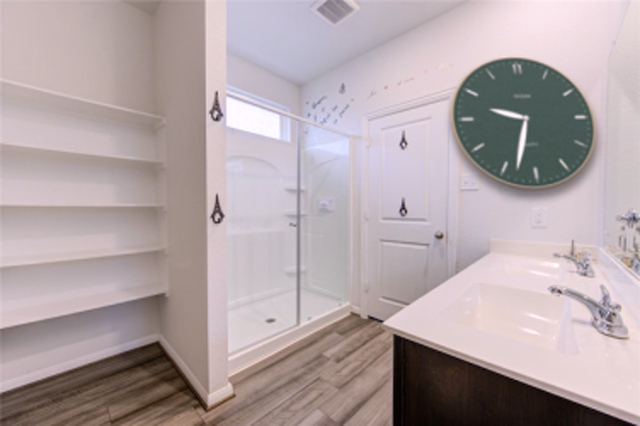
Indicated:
9.33
